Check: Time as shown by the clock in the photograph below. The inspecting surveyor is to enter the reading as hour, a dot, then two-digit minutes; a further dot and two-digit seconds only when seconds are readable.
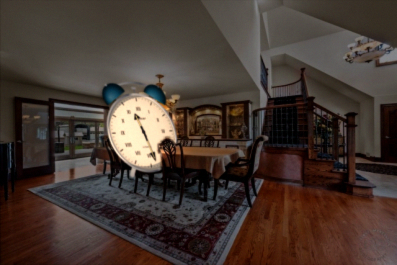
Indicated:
11.28
